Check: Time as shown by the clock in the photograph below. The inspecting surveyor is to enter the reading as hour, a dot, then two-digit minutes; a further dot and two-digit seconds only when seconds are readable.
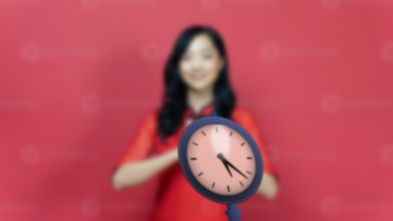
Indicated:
5.22
